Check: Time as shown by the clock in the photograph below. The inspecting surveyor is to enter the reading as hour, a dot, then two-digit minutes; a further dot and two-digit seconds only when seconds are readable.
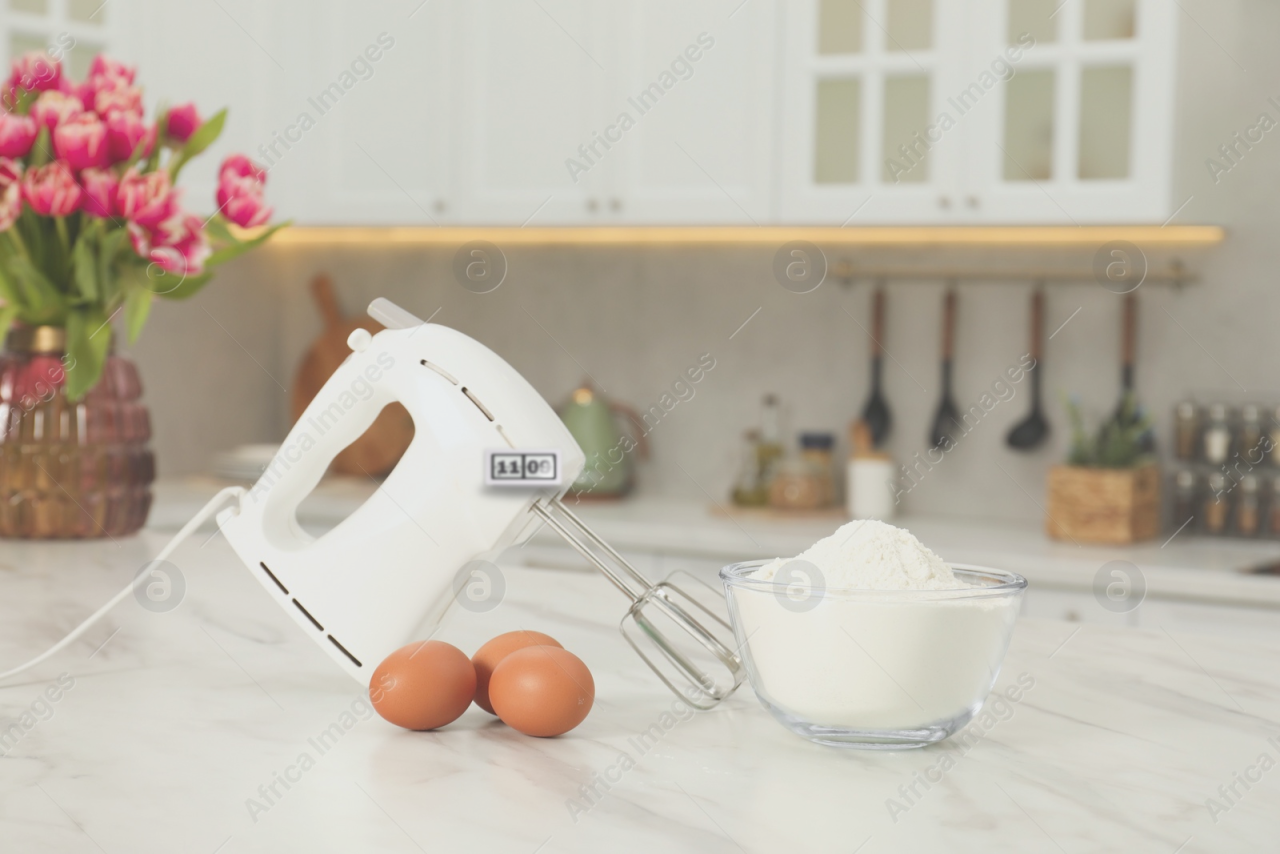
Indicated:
11.09
